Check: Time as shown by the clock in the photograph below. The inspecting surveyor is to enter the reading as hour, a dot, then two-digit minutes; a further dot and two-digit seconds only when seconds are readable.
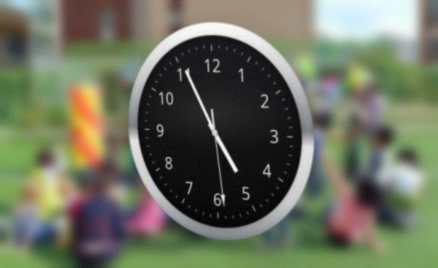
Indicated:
4.55.29
